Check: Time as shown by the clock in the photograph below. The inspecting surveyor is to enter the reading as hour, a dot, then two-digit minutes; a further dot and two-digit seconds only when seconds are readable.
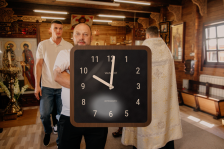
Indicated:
10.01
